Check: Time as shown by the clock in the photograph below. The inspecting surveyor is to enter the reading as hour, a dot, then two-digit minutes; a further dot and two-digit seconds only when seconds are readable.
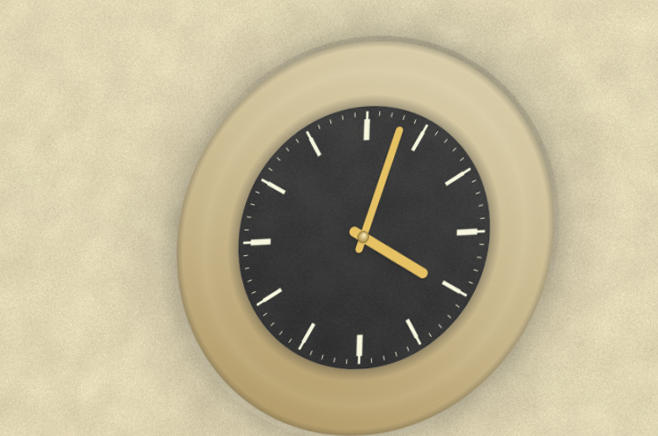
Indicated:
4.03
